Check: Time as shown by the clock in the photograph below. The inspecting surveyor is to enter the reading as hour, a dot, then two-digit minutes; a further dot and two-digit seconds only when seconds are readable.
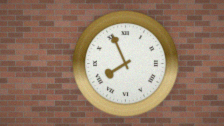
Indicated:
7.56
